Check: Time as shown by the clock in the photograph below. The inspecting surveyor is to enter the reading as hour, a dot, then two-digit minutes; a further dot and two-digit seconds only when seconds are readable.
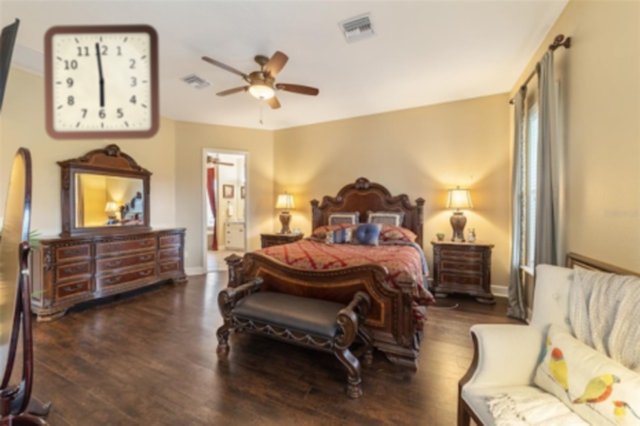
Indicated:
5.59
